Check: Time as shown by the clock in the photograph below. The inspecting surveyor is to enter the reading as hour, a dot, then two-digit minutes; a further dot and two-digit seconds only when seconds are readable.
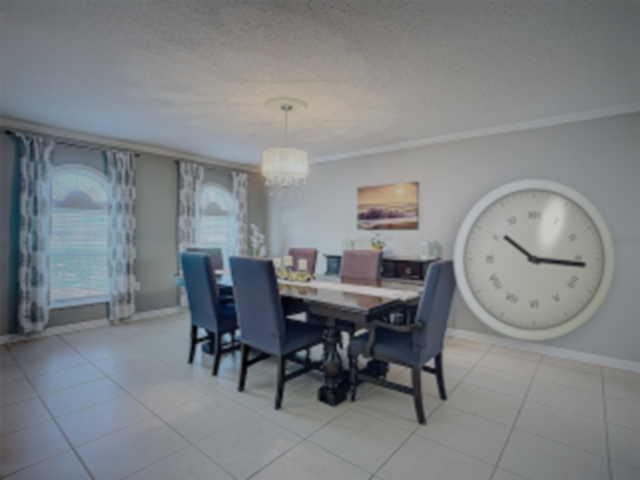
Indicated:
10.16
